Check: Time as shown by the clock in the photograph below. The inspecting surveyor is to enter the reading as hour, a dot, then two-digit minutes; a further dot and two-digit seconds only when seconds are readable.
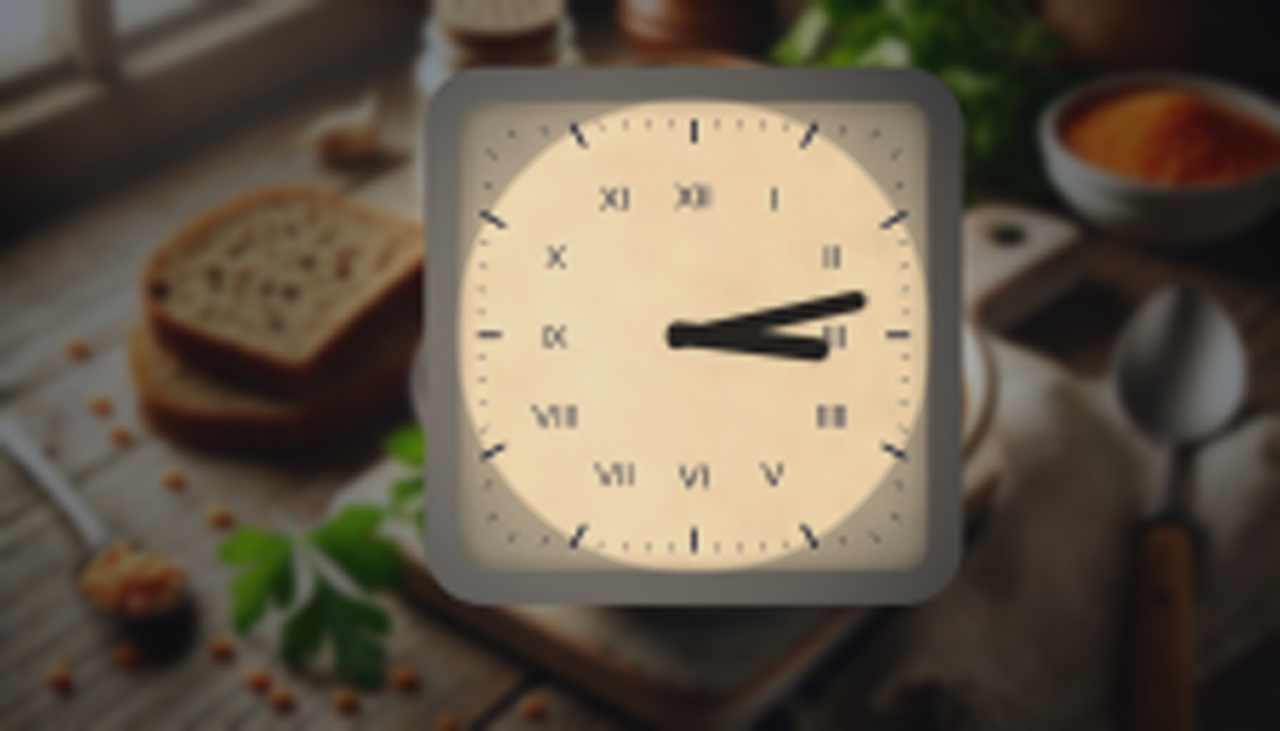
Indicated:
3.13
